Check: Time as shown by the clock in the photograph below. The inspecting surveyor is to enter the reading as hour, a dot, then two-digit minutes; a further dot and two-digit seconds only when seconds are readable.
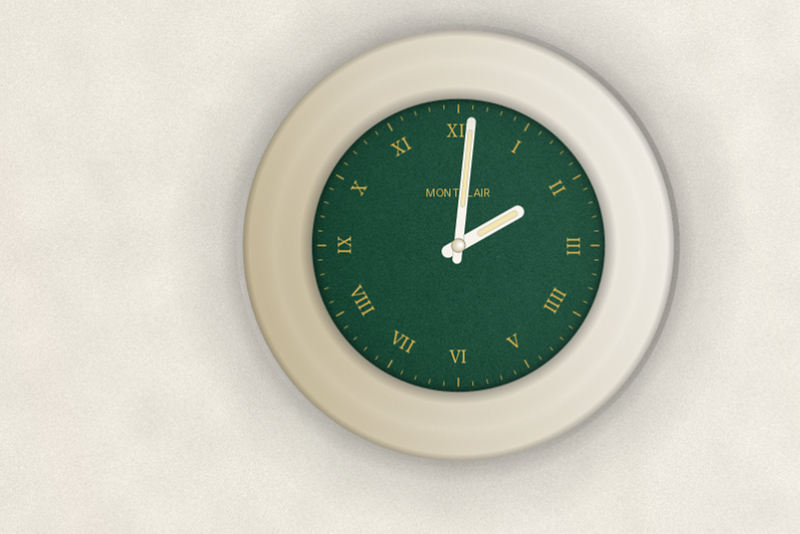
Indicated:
2.01
